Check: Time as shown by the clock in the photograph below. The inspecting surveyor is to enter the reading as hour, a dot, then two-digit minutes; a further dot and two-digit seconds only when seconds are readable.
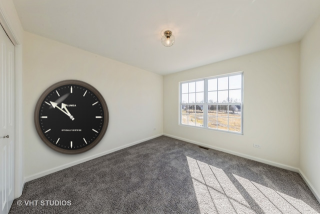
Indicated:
10.51
